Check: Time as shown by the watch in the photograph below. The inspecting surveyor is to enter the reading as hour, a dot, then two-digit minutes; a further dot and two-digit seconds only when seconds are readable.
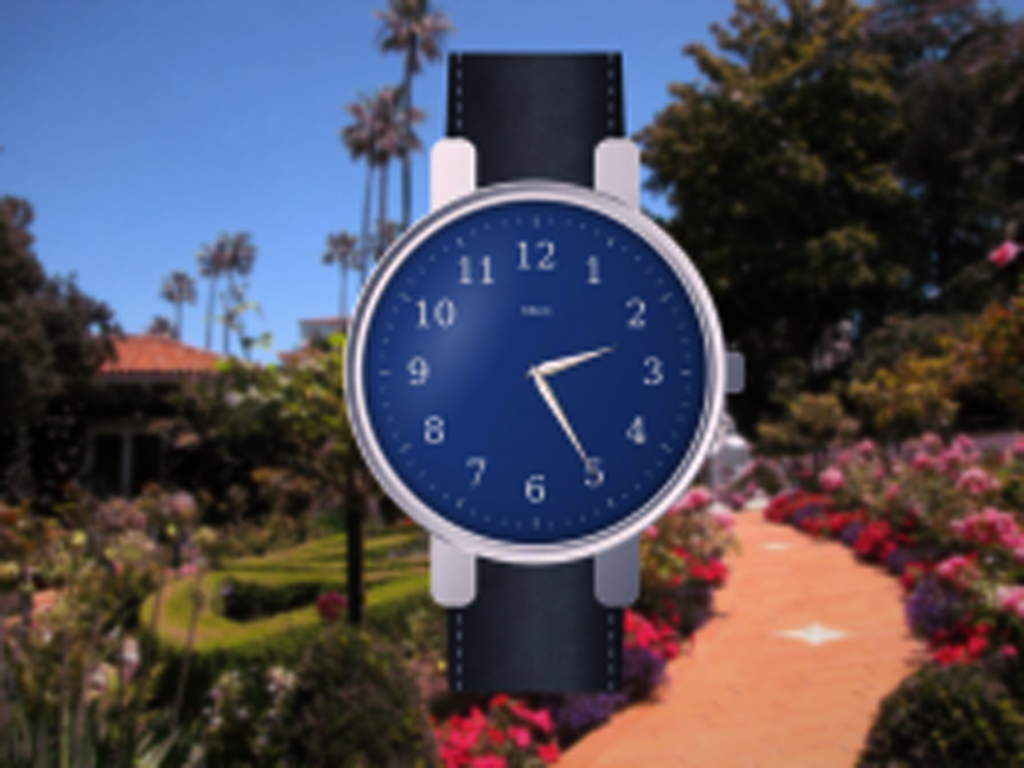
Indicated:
2.25
